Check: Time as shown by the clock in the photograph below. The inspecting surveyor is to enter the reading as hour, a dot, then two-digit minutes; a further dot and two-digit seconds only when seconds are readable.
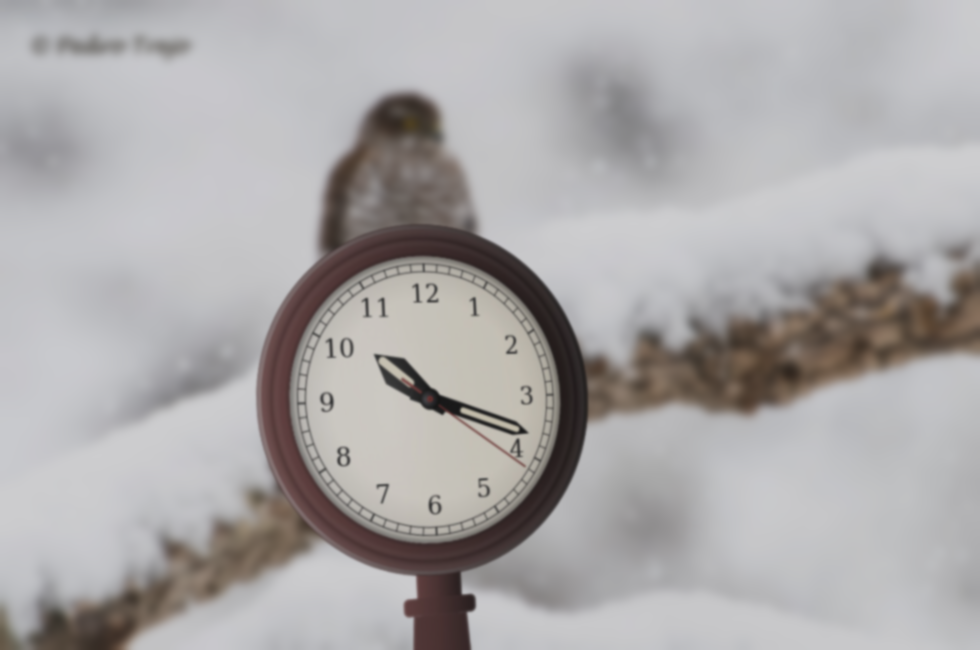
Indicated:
10.18.21
